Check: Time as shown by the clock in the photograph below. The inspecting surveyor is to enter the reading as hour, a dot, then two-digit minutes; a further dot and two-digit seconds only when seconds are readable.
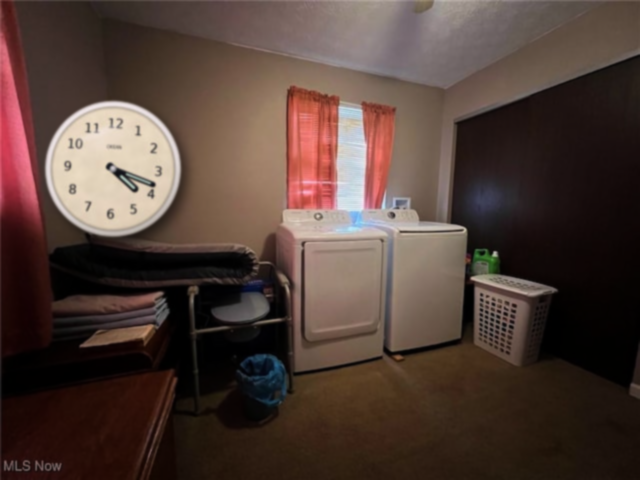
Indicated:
4.18
